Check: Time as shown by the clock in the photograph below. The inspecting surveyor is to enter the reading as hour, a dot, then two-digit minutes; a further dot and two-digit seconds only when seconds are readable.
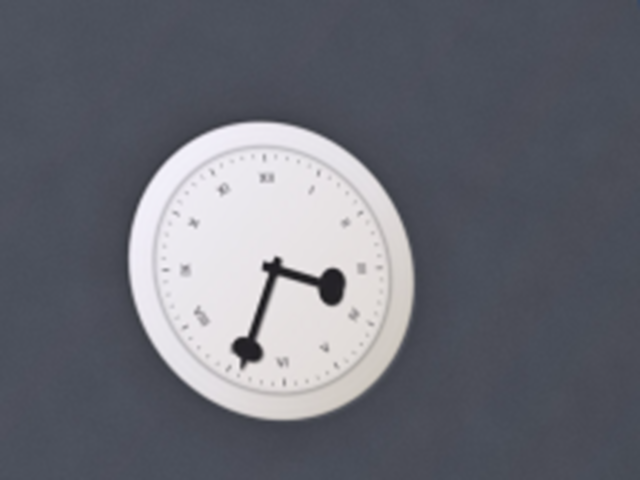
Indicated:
3.34
